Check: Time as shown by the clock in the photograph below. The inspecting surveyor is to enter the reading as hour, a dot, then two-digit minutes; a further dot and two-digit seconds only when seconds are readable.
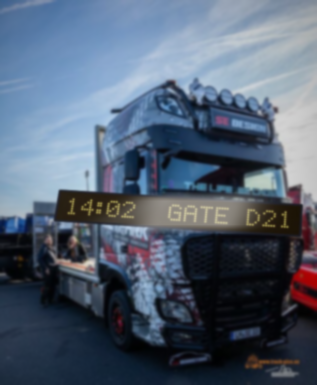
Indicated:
14.02
